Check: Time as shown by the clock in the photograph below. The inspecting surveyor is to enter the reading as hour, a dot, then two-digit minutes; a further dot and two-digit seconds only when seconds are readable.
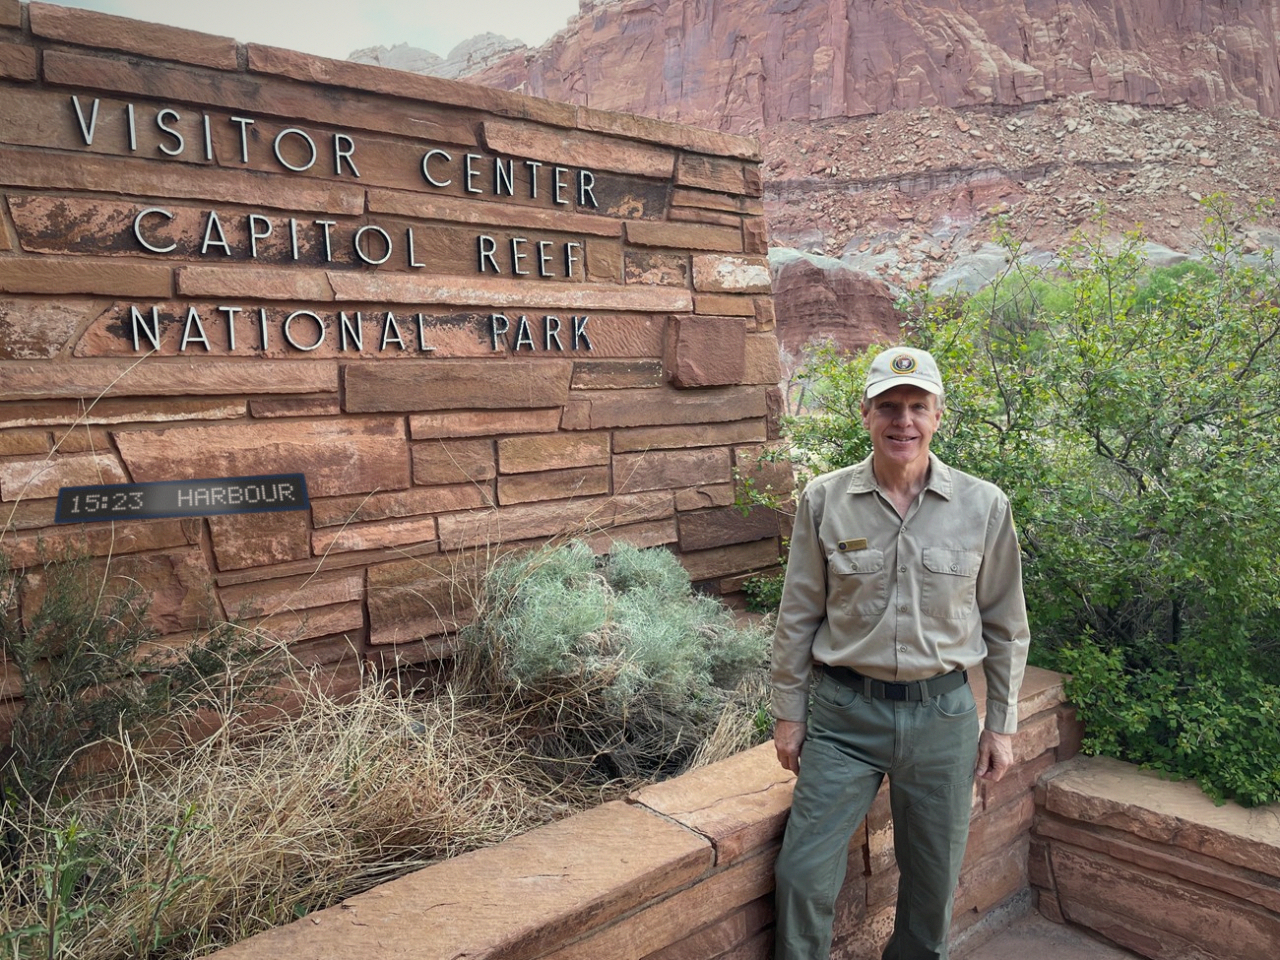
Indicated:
15.23
